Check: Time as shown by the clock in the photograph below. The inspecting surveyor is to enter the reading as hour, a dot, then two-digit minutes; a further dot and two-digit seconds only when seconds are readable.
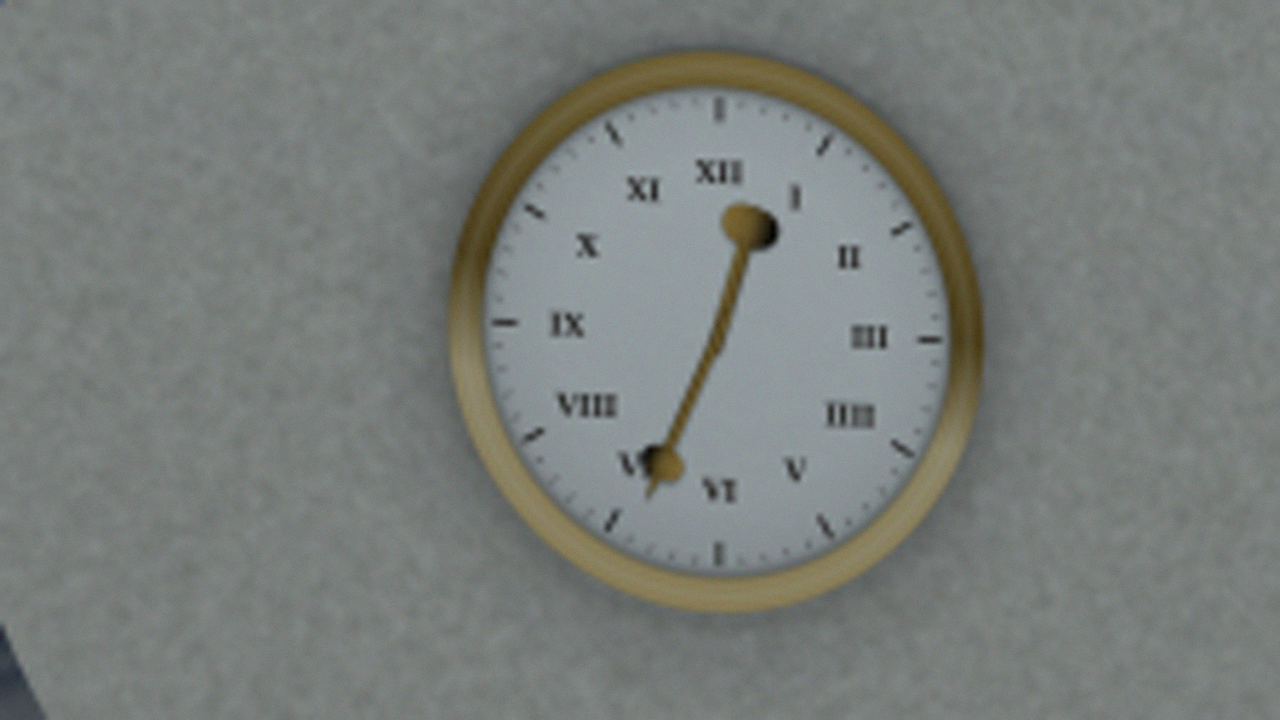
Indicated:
12.34
